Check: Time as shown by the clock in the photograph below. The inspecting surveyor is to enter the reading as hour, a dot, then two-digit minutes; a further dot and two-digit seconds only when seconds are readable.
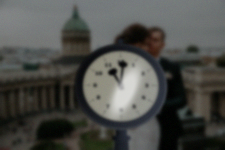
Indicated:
11.01
